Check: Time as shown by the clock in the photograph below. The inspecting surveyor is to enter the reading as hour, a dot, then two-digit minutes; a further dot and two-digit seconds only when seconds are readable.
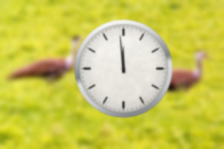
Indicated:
11.59
